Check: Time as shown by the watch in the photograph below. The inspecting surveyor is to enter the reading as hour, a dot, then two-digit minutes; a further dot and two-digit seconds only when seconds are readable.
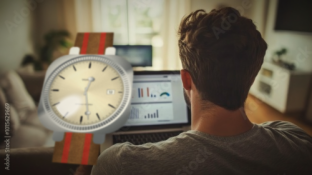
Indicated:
12.28
